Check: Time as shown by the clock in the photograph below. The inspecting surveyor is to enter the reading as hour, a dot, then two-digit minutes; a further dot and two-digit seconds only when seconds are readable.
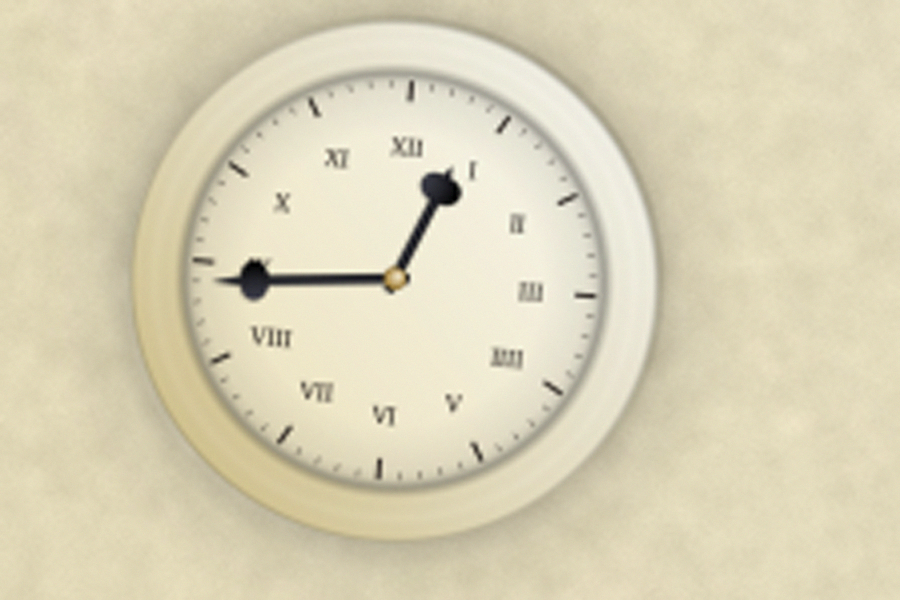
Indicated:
12.44
